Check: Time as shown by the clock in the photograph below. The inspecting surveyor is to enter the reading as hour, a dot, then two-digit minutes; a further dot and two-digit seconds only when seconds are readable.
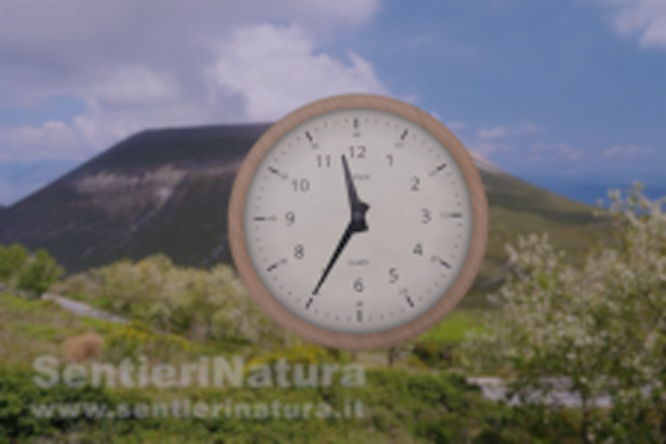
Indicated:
11.35
